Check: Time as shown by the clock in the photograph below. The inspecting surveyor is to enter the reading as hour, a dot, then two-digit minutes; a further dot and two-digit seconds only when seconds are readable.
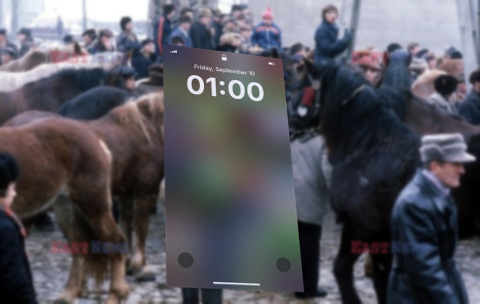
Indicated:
1.00
